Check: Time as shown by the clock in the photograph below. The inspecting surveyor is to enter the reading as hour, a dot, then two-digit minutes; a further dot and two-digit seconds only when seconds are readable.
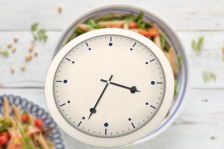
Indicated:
3.34
